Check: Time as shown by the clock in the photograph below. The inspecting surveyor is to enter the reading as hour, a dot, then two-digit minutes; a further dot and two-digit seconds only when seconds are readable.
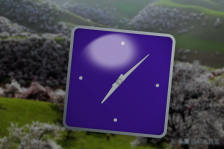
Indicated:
7.07
